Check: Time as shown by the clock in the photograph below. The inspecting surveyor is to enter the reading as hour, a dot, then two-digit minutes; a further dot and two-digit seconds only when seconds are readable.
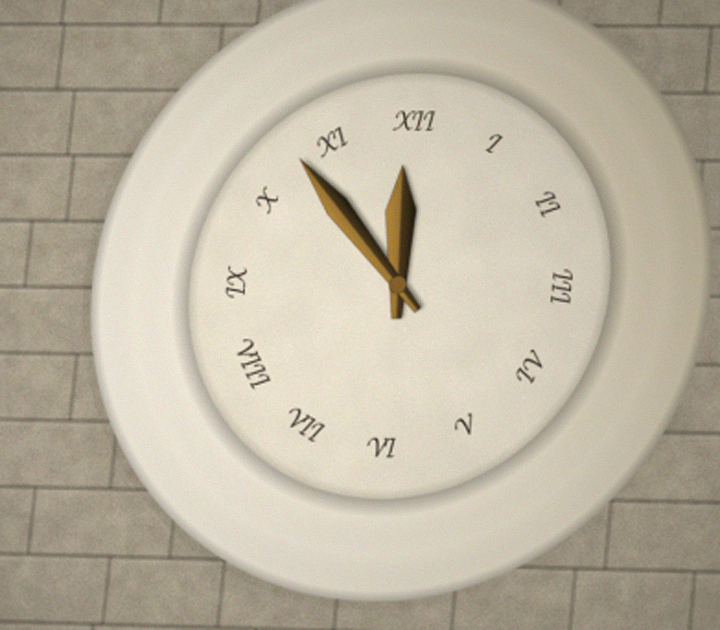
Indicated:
11.53
